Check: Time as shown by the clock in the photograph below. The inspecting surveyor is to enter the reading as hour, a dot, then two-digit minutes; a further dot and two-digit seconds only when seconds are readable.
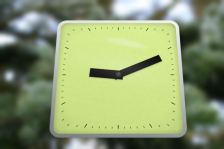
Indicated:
9.11
